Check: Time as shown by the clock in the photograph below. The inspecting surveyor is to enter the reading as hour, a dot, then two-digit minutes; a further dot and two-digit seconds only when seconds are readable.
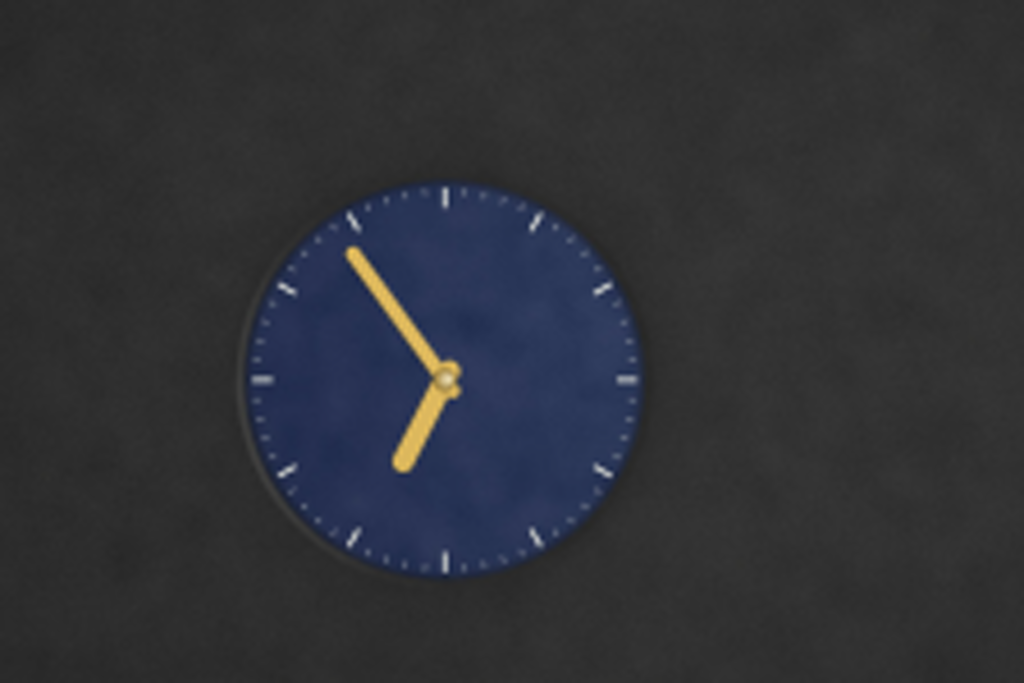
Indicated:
6.54
